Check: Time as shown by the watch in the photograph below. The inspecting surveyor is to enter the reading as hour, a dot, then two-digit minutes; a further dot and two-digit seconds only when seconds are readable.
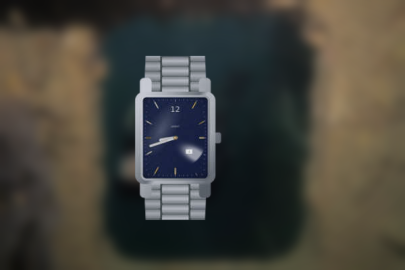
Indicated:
8.42
